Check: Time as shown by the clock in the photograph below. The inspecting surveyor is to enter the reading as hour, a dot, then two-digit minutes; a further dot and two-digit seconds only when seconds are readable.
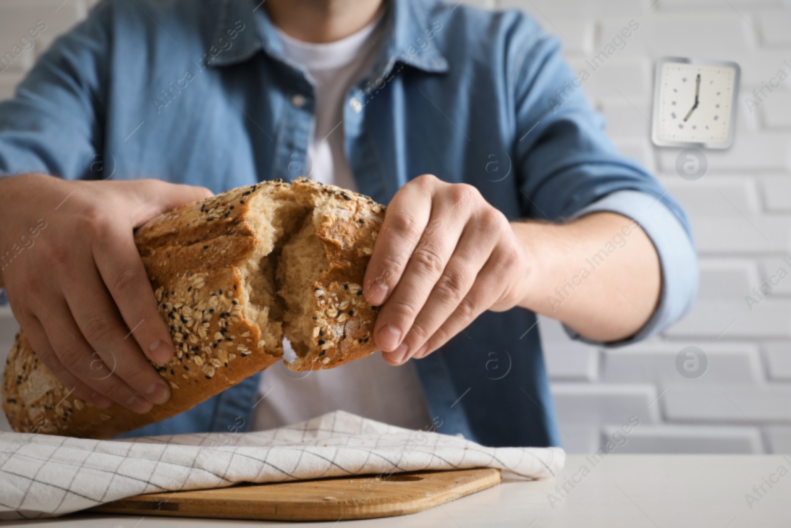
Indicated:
7.00
